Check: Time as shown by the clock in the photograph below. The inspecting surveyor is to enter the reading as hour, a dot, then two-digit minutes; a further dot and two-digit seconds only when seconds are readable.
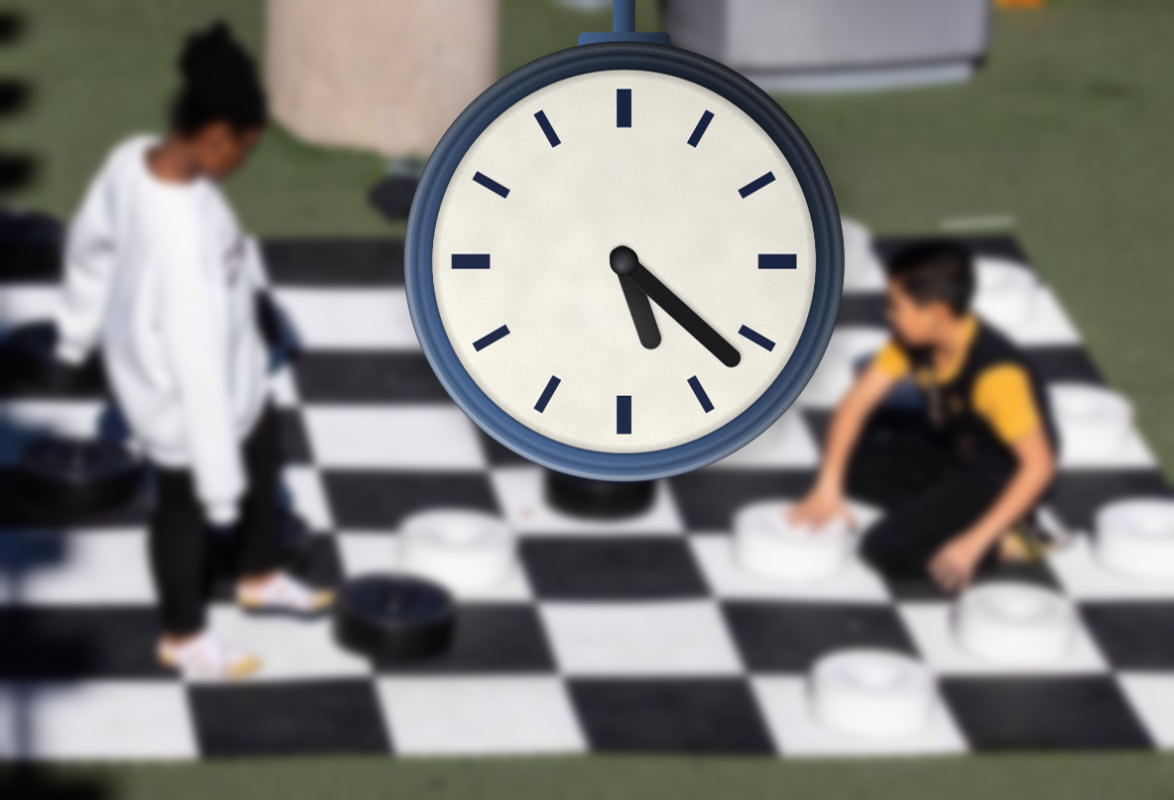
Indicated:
5.22
